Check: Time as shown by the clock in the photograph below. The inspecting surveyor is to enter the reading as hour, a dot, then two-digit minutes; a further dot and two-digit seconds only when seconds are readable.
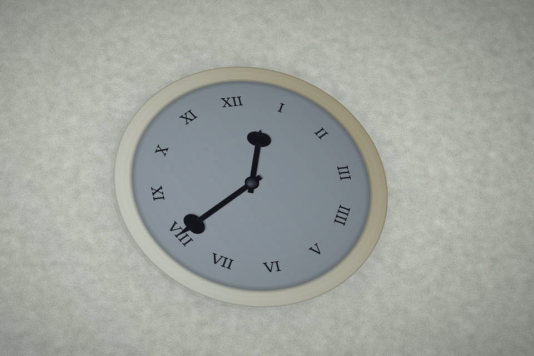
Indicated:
12.40
